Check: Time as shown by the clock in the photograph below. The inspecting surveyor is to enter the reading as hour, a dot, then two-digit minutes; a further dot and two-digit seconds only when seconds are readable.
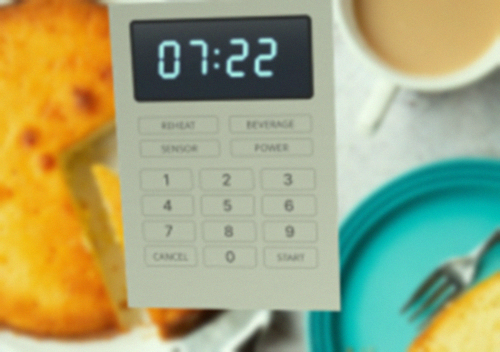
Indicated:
7.22
